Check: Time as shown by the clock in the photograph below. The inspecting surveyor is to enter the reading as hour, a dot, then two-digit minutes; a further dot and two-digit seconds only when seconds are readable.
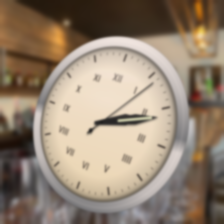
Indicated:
2.11.06
